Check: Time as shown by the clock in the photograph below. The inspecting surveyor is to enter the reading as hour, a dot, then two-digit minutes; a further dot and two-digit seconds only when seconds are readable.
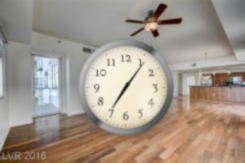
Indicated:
7.06
